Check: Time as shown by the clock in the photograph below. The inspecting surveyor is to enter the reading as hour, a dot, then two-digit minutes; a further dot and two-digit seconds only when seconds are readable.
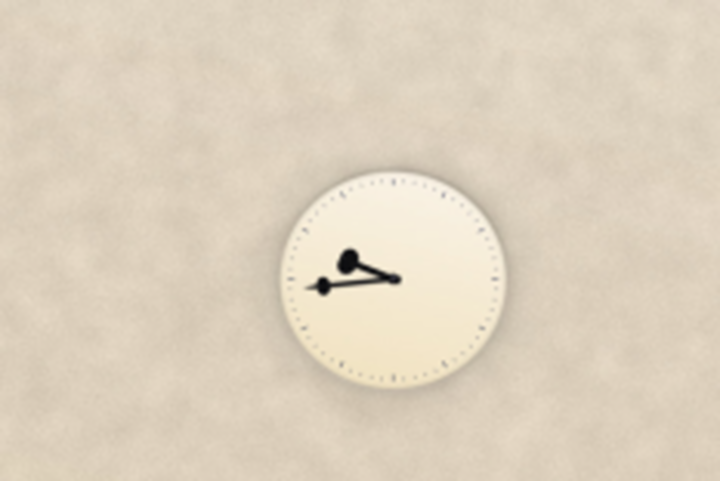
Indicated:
9.44
